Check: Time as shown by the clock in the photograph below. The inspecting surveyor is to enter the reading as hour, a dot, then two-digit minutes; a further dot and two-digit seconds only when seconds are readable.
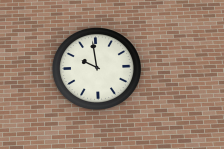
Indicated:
9.59
